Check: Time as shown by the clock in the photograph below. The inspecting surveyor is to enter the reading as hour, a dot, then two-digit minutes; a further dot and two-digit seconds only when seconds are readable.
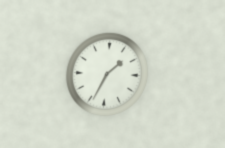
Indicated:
1.34
